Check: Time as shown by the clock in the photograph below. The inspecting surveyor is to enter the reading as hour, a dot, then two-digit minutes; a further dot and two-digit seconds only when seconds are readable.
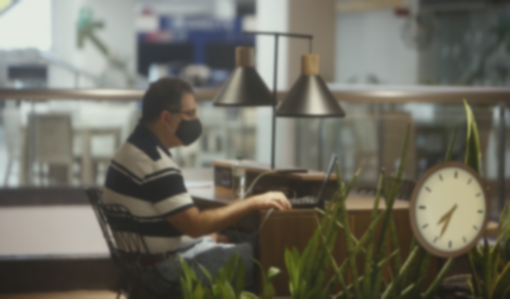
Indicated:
7.34
